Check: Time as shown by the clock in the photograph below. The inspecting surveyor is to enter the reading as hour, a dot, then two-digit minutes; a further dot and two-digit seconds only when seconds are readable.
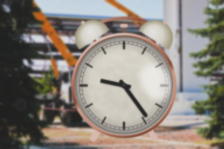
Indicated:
9.24
